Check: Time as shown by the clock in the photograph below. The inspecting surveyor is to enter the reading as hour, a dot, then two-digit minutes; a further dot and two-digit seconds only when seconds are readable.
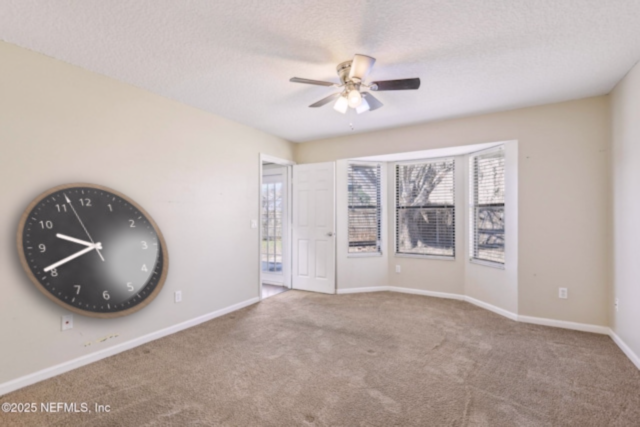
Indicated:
9.40.57
